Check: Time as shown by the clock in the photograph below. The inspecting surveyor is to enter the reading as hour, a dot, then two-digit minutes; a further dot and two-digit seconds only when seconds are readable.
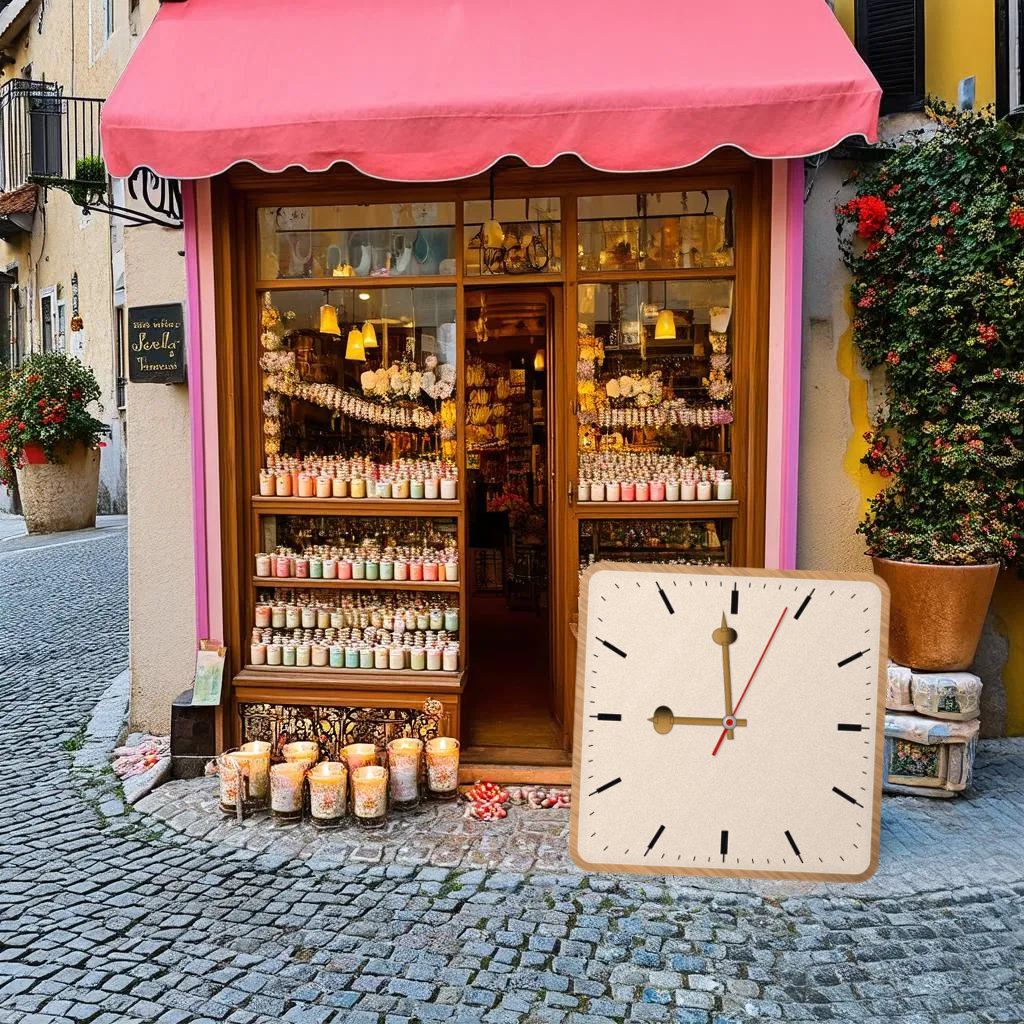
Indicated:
8.59.04
